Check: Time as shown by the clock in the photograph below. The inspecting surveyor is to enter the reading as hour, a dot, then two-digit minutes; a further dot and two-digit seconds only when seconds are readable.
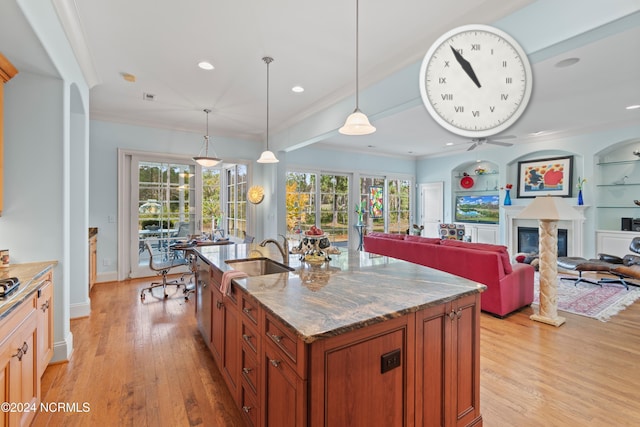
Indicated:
10.54
